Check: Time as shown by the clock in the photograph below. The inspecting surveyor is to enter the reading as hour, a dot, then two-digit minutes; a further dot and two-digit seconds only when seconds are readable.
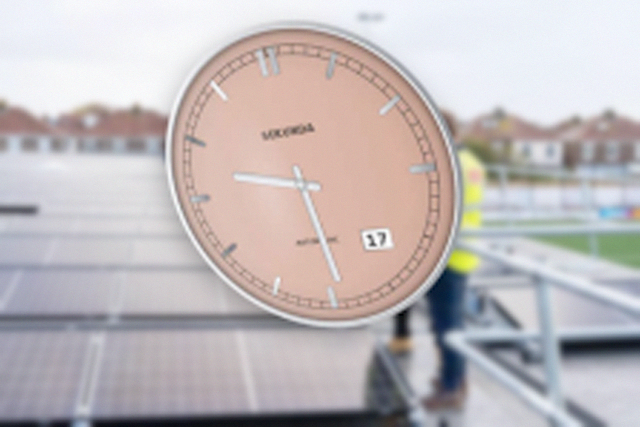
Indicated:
9.29
